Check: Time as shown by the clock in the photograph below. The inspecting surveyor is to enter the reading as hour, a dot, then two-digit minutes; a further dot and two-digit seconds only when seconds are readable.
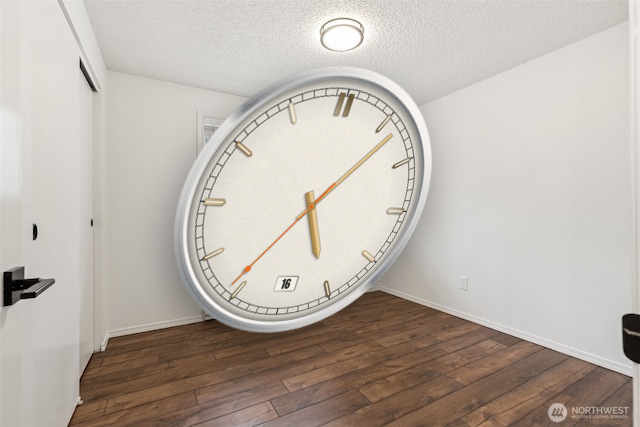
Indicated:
5.06.36
